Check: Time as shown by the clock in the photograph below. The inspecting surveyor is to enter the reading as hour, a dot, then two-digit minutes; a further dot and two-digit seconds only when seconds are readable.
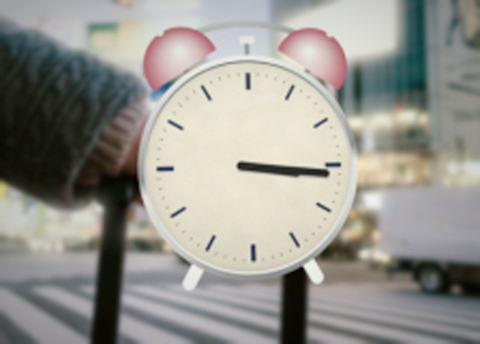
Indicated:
3.16
